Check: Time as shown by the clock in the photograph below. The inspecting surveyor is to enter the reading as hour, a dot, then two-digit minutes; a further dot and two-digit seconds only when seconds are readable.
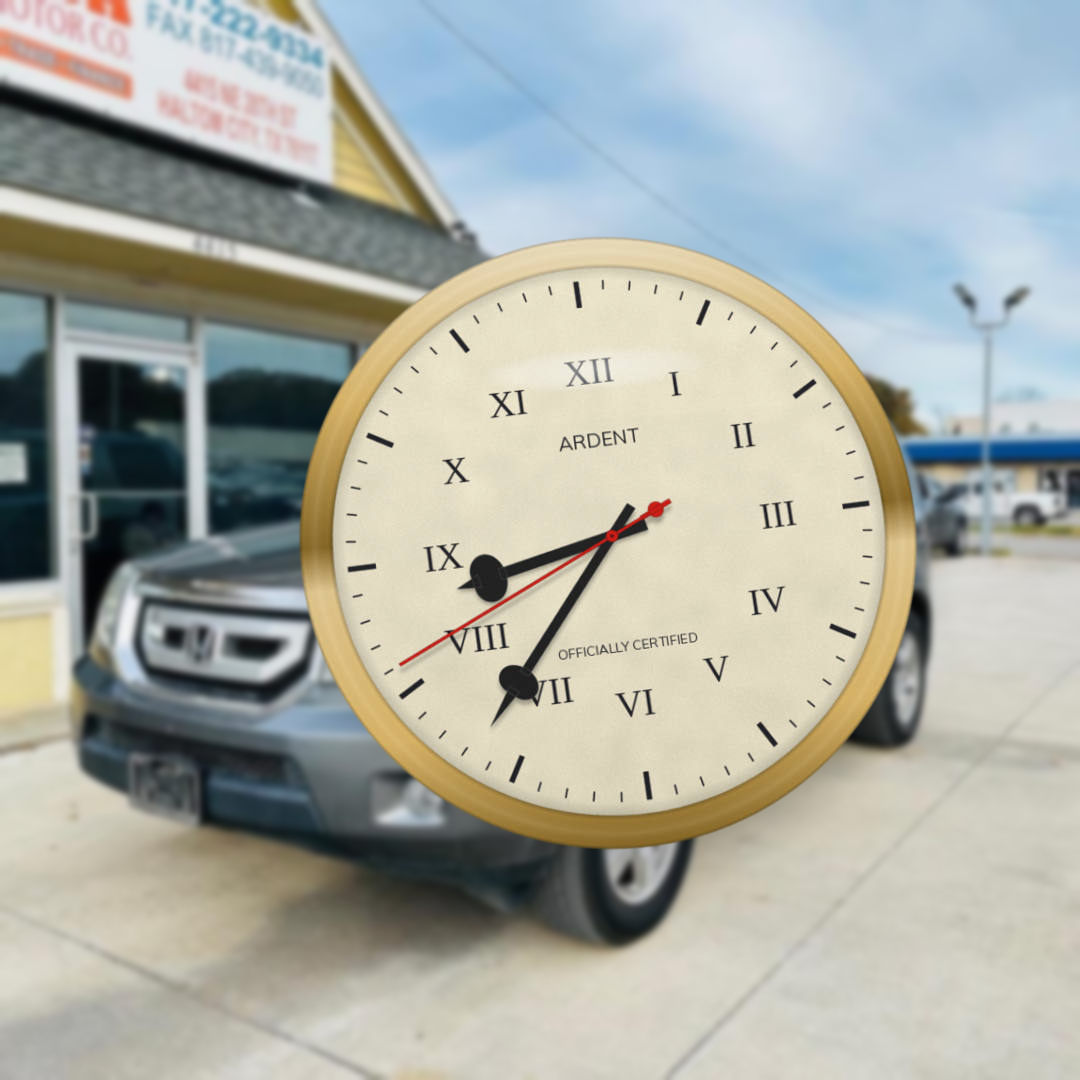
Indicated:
8.36.41
